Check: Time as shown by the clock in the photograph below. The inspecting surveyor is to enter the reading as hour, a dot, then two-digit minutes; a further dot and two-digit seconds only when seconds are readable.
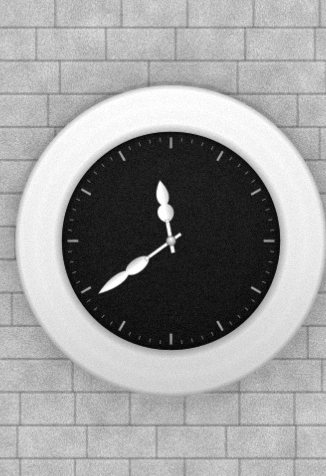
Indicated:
11.39
